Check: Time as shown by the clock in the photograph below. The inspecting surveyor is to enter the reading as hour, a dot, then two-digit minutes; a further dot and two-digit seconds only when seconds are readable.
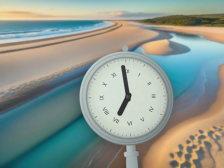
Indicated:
6.59
